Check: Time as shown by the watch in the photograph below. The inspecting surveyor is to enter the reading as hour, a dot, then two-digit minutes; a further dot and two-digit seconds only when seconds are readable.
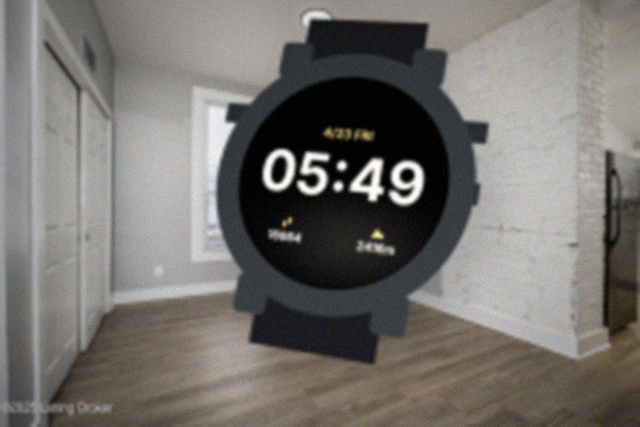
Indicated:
5.49
